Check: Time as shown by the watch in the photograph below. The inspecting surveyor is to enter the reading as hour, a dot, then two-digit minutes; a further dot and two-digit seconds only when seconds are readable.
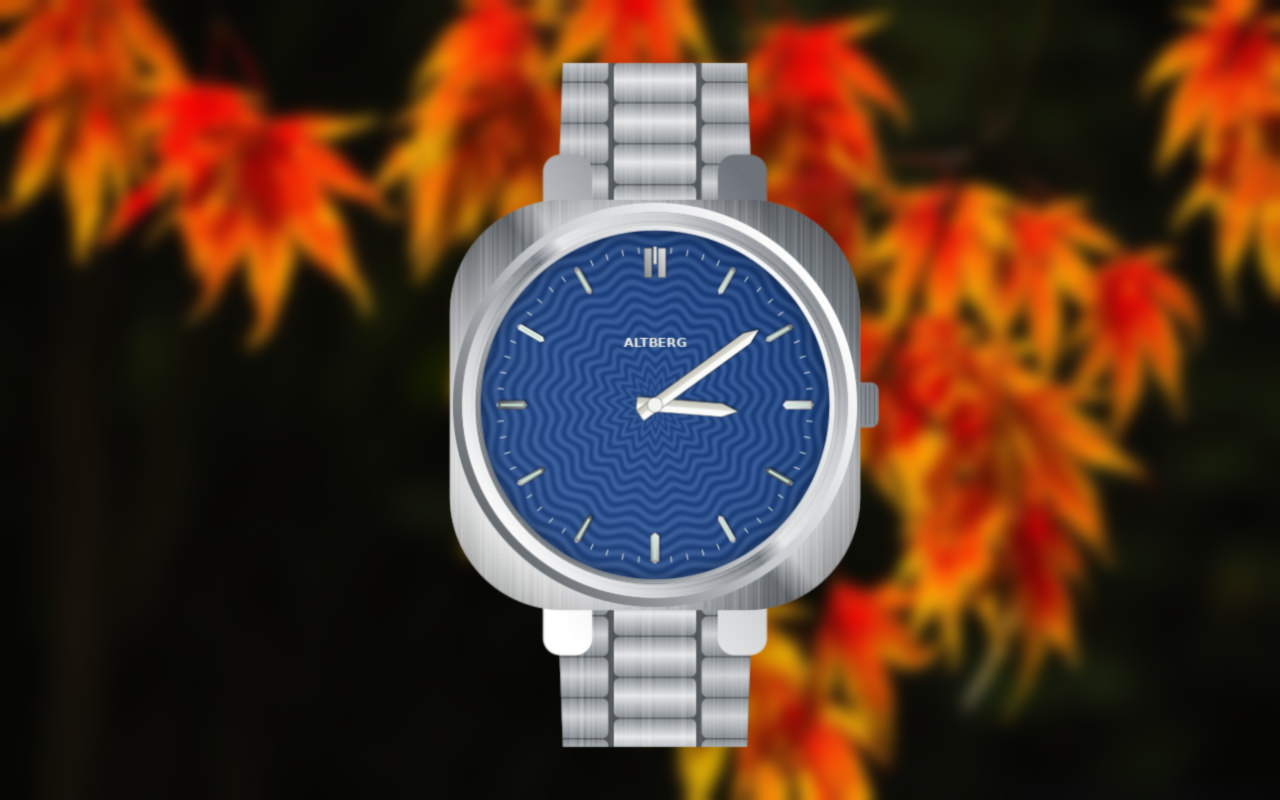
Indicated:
3.09
